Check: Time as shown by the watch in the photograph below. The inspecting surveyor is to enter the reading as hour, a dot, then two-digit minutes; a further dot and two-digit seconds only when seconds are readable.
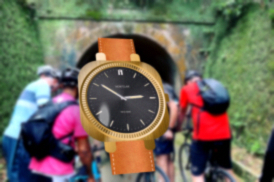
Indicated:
2.51
